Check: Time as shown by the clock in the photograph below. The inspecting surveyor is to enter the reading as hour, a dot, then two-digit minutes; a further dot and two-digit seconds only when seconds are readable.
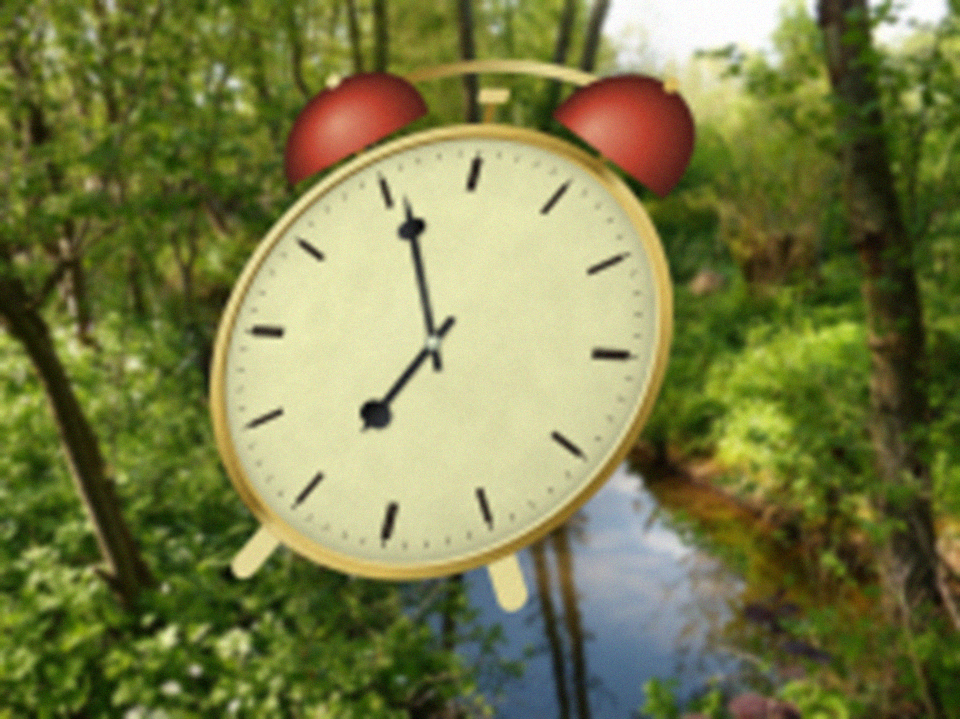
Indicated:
6.56
